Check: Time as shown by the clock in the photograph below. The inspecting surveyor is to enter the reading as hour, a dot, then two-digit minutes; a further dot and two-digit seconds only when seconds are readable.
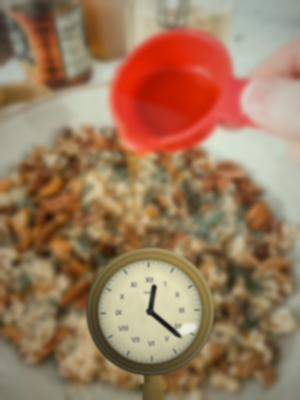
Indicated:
12.22
